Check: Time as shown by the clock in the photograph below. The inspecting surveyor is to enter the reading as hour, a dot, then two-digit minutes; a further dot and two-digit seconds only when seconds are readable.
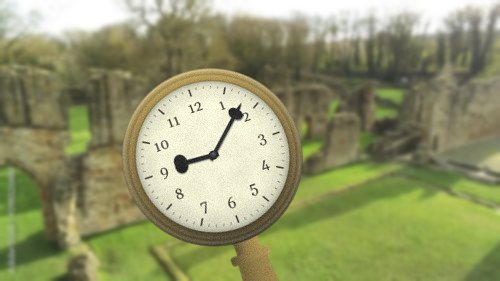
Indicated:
9.08
